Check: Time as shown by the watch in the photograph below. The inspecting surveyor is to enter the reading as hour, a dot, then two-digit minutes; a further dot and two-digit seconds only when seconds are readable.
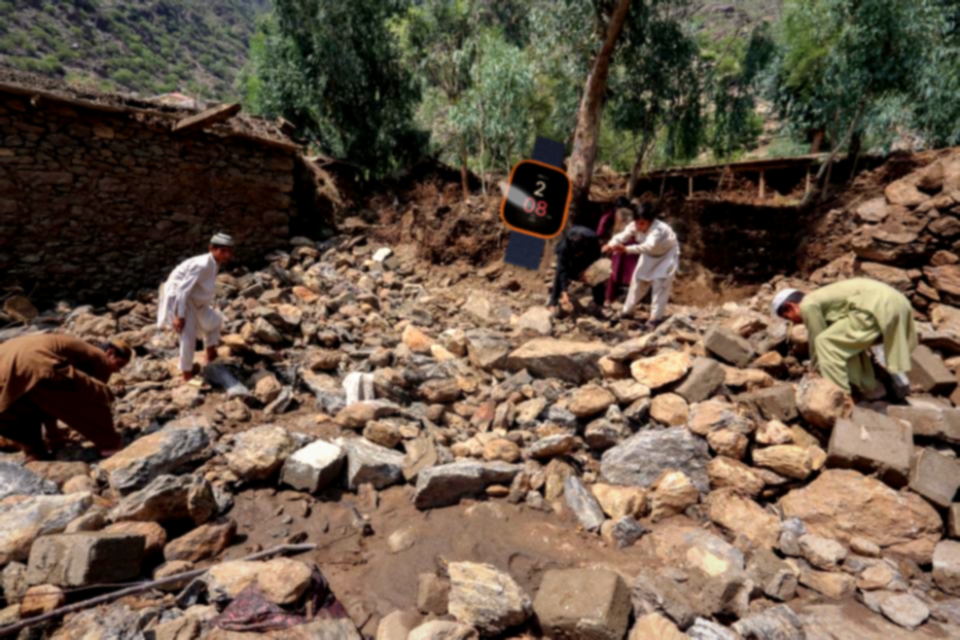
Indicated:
2.08
